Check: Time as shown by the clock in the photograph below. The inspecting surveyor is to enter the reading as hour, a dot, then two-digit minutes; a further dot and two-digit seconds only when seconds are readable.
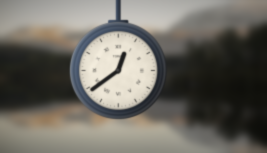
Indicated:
12.39
